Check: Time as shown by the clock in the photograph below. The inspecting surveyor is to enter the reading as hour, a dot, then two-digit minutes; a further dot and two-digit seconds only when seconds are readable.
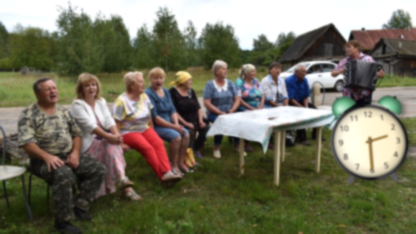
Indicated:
2.30
